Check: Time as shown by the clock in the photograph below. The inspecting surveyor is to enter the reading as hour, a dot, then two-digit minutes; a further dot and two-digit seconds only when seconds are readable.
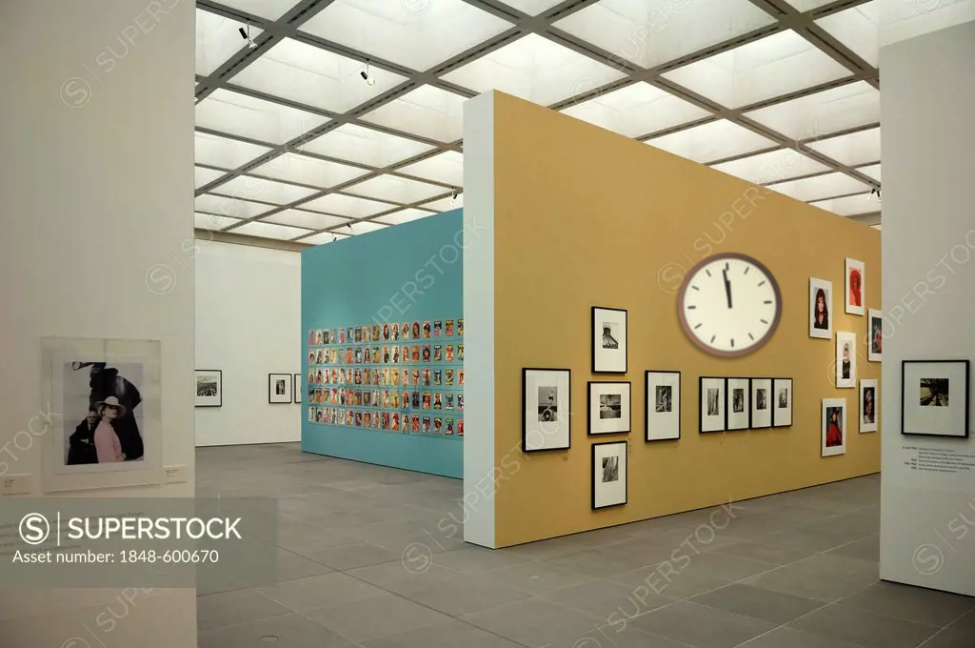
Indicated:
11.59
